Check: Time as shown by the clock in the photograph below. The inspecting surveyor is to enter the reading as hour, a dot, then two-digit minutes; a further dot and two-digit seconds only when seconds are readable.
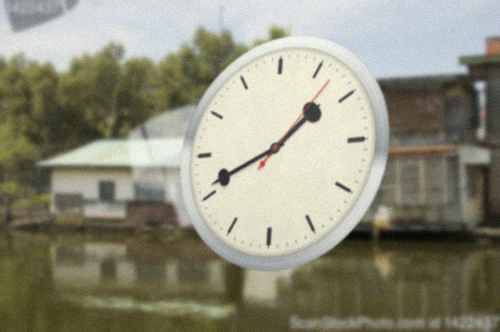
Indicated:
1.41.07
